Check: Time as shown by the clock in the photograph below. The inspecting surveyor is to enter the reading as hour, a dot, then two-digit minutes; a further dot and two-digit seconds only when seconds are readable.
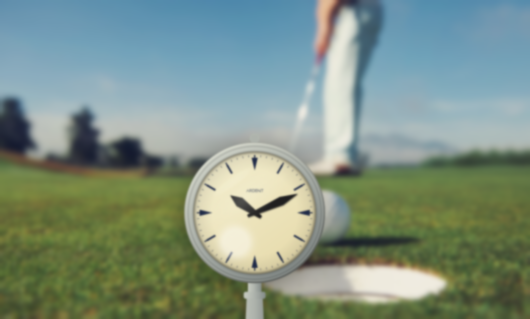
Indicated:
10.11
